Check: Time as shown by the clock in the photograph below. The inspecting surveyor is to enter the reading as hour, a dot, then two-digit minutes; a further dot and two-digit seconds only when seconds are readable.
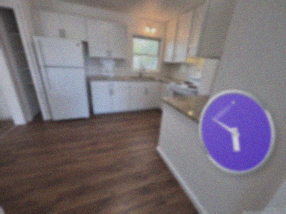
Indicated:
5.50
